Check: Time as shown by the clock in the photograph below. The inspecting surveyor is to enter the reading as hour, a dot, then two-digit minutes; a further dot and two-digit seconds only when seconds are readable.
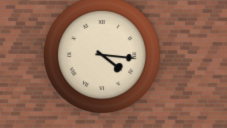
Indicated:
4.16
